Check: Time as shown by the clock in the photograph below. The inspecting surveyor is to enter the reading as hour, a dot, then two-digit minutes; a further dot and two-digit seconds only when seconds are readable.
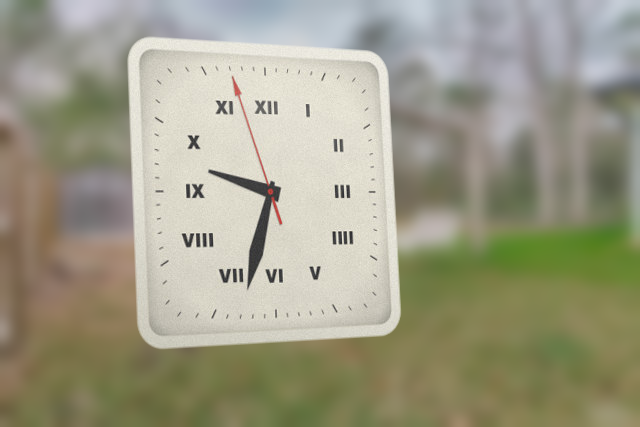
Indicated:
9.32.57
